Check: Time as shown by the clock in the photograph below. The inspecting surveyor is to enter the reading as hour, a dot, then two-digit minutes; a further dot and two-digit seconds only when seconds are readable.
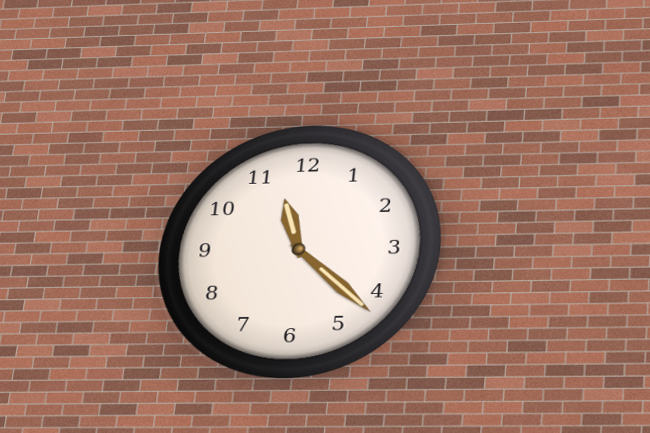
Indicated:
11.22
